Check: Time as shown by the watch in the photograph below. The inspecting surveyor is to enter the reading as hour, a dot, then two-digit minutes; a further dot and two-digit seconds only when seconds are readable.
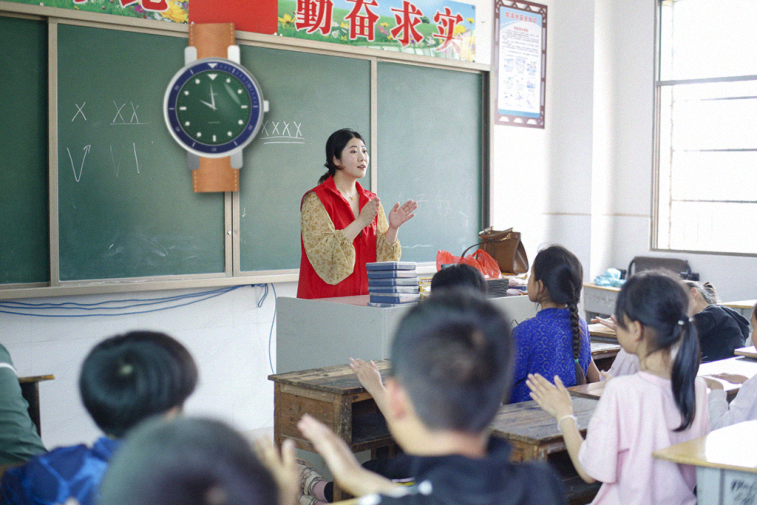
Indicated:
9.59
